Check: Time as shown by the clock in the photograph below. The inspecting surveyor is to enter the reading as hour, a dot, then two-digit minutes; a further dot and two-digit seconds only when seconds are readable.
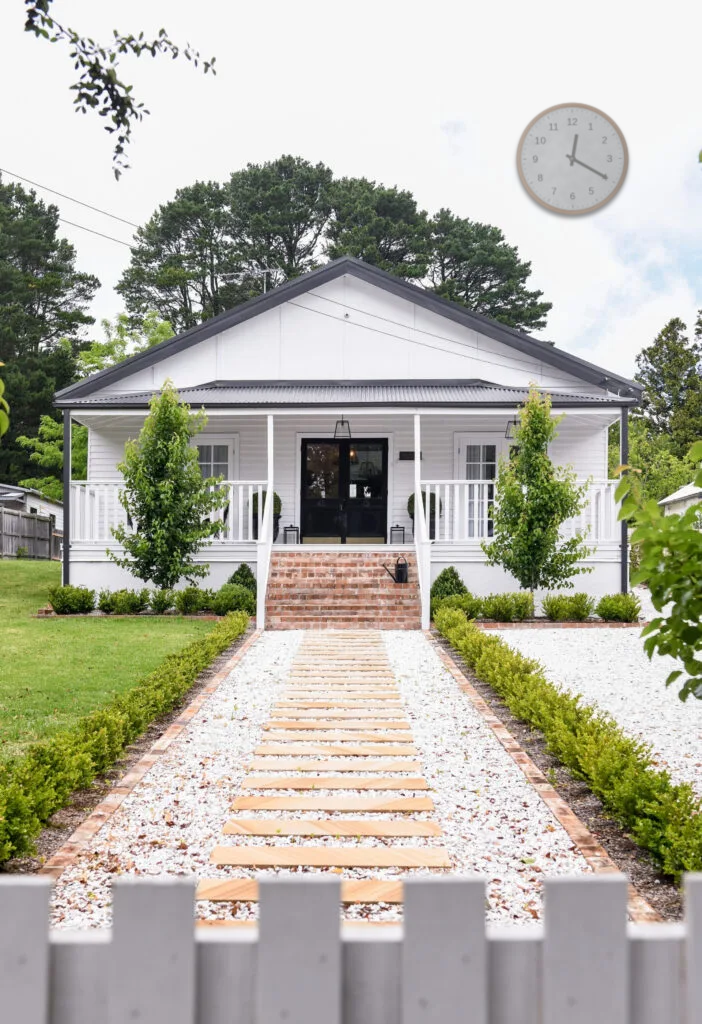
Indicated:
12.20
